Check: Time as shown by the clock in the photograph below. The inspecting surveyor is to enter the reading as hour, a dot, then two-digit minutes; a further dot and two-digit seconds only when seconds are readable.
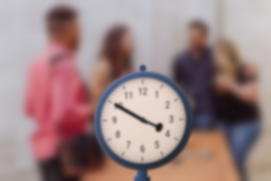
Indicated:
3.50
